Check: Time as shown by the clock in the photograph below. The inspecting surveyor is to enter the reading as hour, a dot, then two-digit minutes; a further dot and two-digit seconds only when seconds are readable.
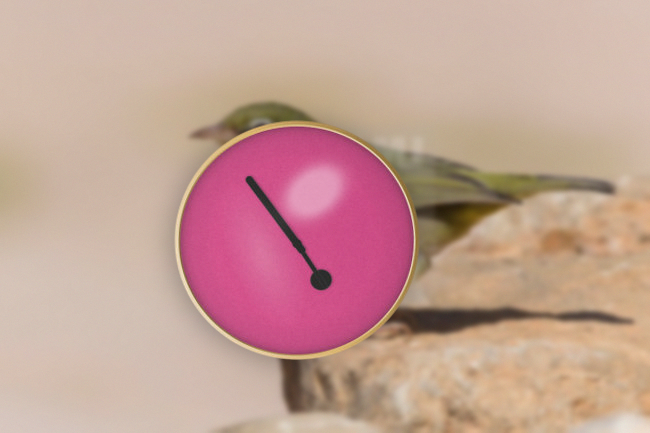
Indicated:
4.54
